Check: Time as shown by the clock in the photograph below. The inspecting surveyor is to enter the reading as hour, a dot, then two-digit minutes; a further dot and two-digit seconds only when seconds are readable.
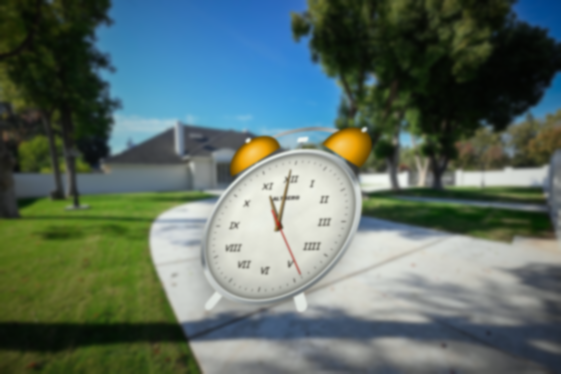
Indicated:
10.59.24
